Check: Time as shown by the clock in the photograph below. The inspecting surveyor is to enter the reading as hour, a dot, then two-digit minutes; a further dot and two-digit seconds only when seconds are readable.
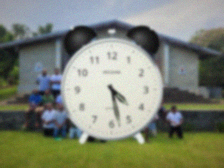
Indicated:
4.28
